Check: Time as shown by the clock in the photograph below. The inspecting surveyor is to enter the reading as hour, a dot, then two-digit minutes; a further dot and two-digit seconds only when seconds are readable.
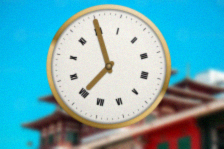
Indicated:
8.00
